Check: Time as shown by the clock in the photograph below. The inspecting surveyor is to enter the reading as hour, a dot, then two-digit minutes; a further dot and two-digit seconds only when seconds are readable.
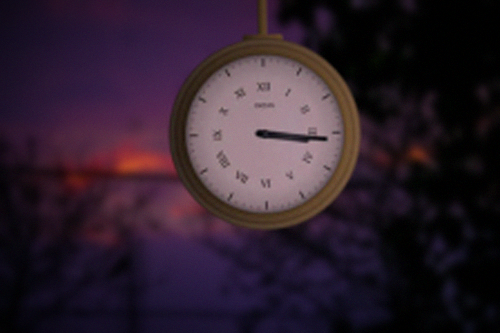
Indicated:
3.16
